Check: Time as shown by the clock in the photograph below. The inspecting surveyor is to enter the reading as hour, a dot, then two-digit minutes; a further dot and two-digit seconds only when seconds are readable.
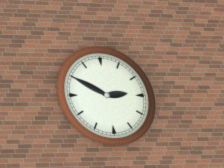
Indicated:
2.50
